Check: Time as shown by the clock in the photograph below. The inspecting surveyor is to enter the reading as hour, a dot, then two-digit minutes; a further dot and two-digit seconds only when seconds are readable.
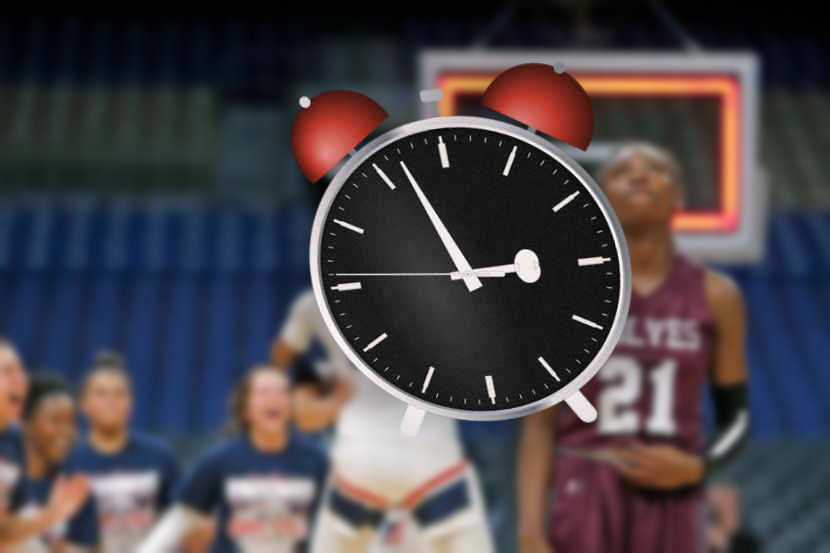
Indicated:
2.56.46
